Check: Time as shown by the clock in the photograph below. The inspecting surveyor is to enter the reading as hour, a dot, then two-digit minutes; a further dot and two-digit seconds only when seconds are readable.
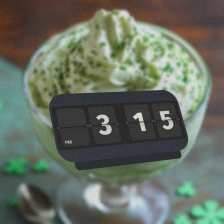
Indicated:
3.15
